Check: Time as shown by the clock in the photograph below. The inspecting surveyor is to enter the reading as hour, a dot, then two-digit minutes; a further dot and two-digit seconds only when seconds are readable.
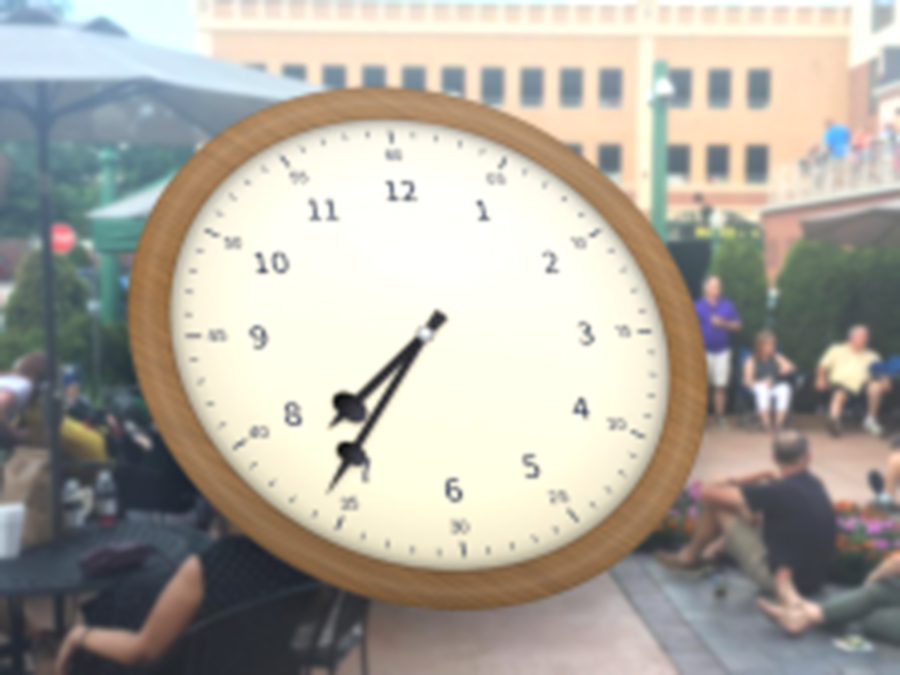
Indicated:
7.36
